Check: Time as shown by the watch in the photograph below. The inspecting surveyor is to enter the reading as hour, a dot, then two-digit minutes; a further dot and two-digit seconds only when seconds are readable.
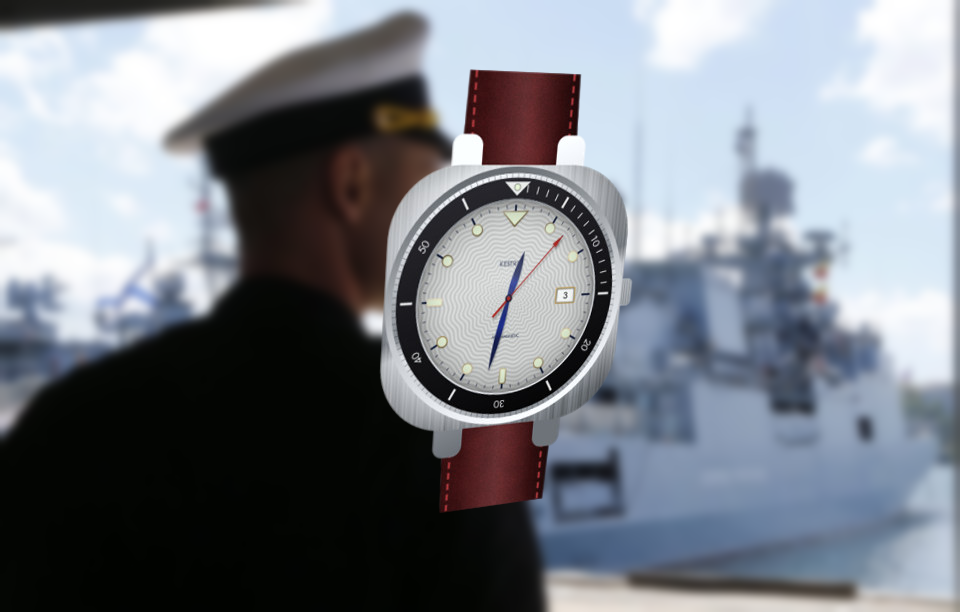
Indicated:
12.32.07
